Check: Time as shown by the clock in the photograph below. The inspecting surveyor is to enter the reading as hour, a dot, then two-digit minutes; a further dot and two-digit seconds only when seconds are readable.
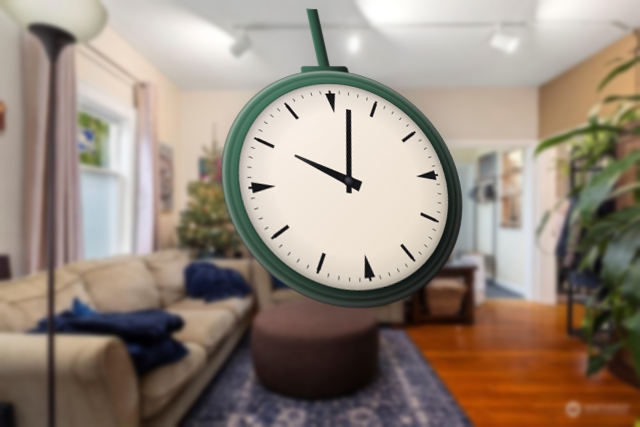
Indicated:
10.02
